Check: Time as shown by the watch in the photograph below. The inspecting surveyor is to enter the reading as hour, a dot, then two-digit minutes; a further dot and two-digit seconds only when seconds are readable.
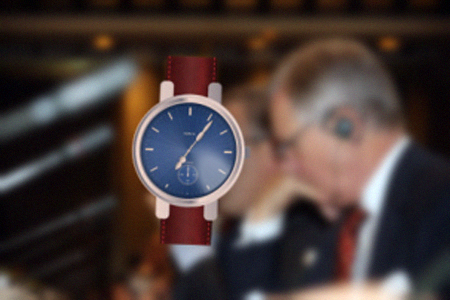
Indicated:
7.06
